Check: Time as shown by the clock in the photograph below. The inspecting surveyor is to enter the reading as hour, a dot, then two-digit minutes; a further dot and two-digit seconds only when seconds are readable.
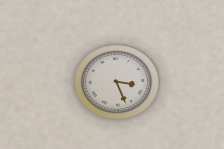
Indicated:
3.27
